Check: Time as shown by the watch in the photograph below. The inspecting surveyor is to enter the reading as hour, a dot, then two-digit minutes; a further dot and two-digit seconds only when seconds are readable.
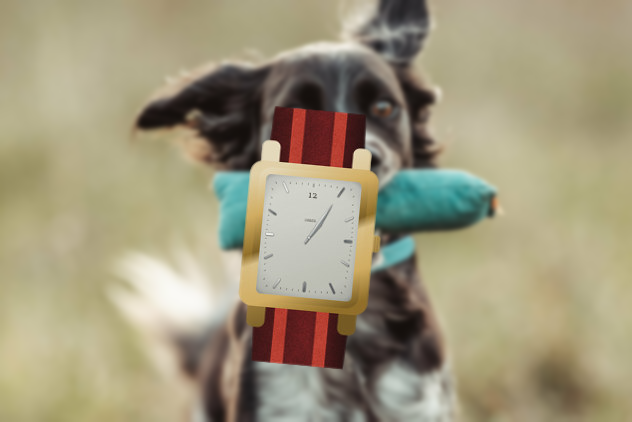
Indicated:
1.05
